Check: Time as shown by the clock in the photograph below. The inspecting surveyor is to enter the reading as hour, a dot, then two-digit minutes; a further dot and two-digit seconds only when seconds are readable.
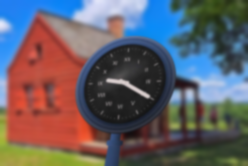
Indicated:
9.20
